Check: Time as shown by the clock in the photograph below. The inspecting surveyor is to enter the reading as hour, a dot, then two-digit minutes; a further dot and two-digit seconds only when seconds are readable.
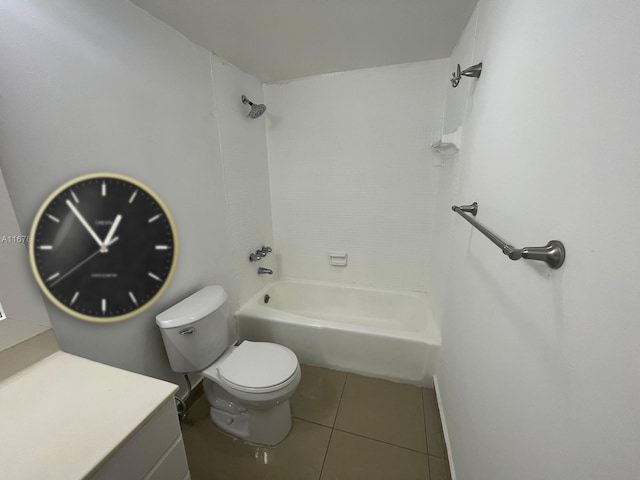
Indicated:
12.53.39
